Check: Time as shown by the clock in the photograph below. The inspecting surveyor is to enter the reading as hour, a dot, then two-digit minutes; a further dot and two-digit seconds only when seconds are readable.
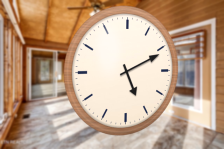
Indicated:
5.11
